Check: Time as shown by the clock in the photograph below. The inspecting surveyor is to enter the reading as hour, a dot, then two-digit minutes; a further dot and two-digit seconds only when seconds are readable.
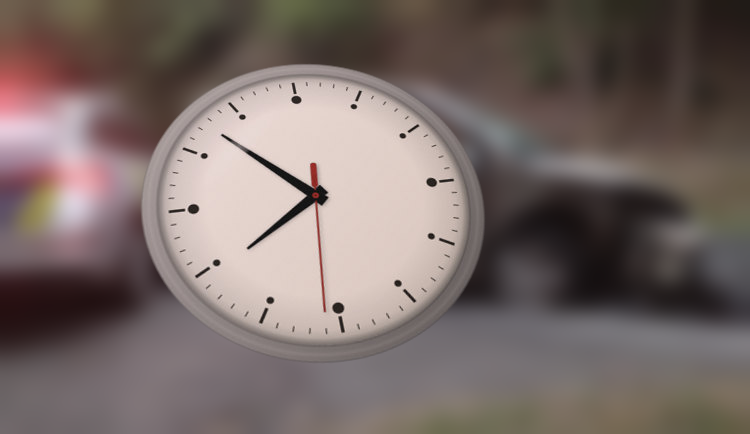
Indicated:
7.52.31
